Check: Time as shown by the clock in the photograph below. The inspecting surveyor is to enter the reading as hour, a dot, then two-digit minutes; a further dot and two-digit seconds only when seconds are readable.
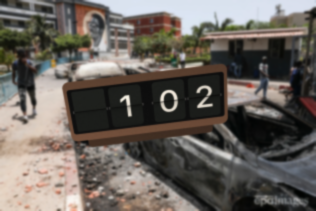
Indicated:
1.02
